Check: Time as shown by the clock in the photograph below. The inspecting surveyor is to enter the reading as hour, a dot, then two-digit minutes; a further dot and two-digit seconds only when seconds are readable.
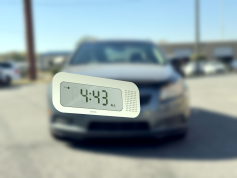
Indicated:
4.43
